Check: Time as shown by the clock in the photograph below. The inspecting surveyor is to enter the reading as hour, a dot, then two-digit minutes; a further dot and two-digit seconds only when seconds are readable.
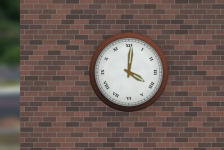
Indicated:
4.01
